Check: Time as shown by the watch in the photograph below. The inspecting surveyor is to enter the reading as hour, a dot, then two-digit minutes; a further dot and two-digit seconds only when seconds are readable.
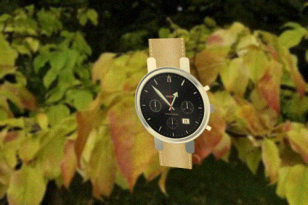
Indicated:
12.53
